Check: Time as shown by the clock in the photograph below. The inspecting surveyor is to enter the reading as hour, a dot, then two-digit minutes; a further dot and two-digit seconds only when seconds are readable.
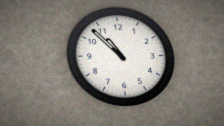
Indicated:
10.53
